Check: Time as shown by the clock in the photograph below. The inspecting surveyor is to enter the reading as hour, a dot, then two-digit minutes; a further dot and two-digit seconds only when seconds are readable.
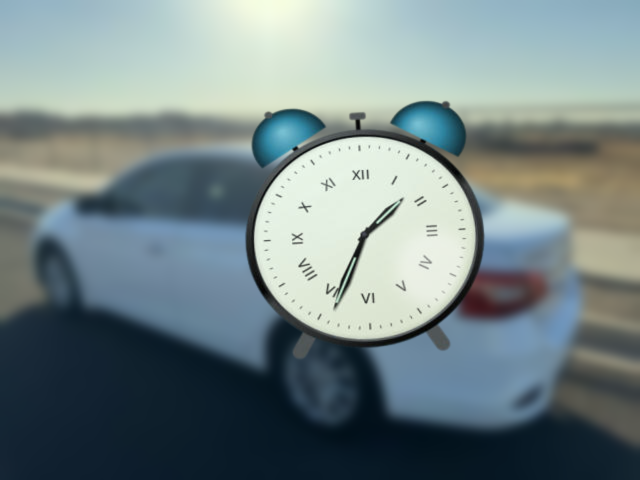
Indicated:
1.34
